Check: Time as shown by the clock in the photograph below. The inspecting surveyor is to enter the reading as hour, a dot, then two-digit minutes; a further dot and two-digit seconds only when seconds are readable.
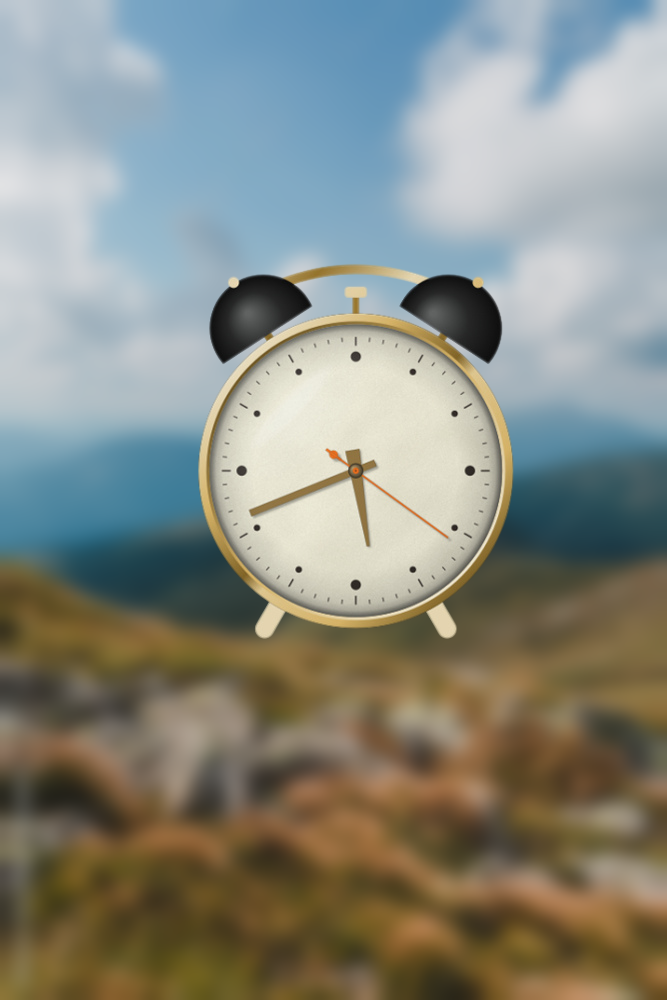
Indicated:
5.41.21
